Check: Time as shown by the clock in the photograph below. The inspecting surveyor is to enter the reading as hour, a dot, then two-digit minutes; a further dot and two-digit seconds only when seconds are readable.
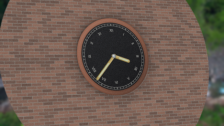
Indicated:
3.37
